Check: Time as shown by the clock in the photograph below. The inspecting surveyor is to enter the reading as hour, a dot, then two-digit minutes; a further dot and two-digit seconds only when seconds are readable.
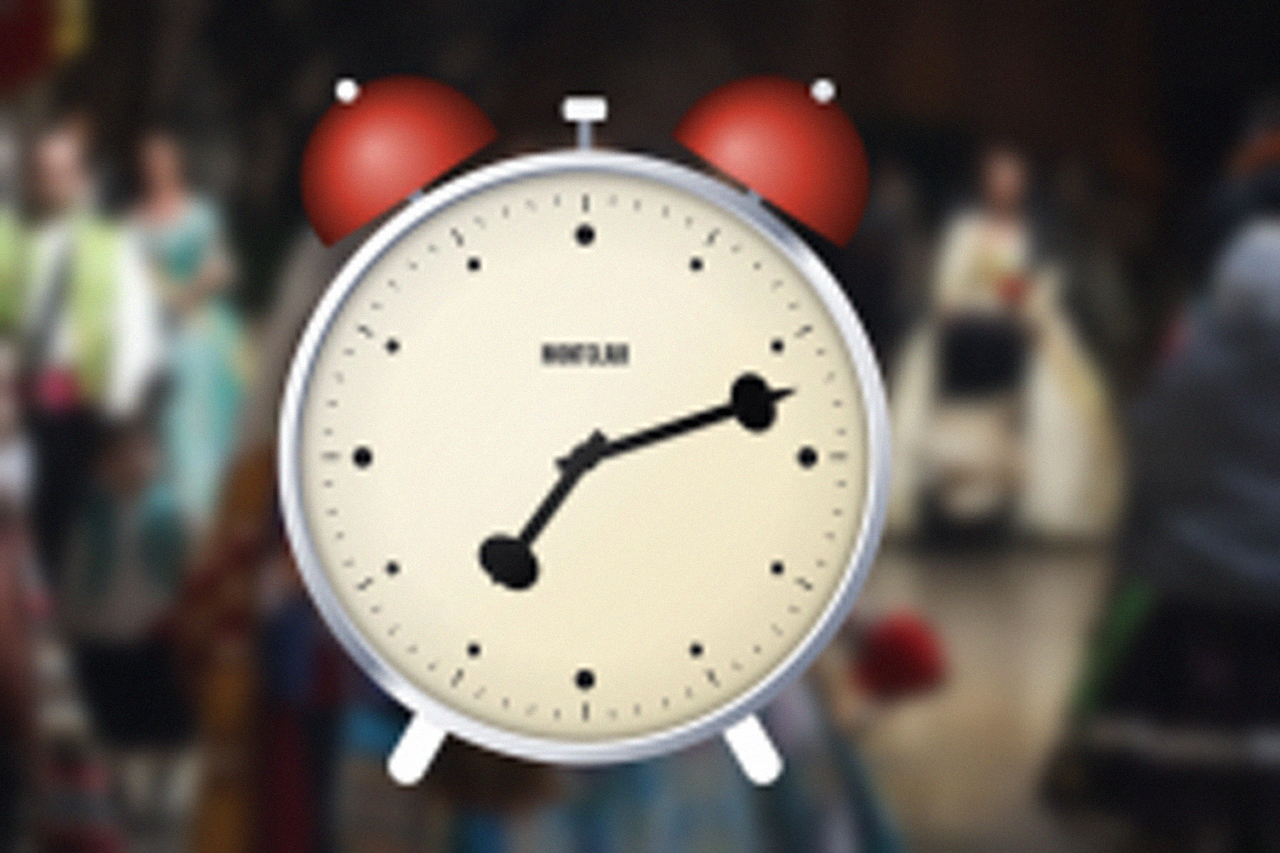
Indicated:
7.12
